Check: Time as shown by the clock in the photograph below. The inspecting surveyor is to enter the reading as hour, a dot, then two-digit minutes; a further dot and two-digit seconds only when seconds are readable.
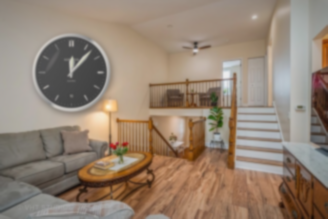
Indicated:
12.07
